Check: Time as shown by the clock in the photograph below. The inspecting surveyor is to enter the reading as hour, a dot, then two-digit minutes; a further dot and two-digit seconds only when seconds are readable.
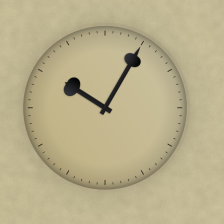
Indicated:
10.05
